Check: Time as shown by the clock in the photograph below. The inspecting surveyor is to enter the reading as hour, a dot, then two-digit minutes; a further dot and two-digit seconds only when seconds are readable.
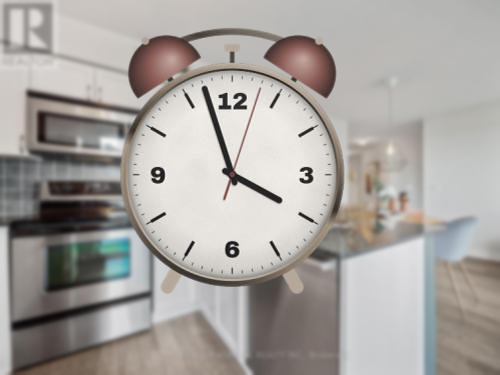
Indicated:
3.57.03
